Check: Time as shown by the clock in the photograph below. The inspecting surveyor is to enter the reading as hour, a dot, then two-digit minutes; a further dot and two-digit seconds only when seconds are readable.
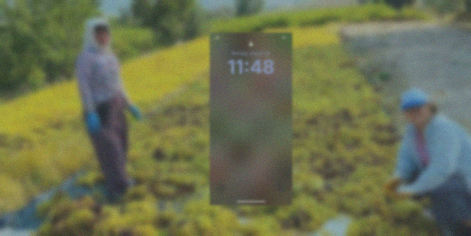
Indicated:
11.48
